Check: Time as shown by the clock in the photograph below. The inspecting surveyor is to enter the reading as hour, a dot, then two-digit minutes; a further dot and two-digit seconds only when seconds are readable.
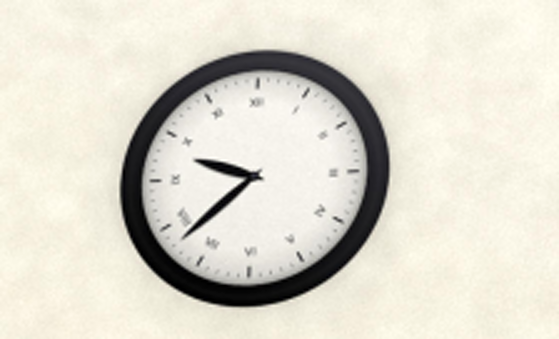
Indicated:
9.38
